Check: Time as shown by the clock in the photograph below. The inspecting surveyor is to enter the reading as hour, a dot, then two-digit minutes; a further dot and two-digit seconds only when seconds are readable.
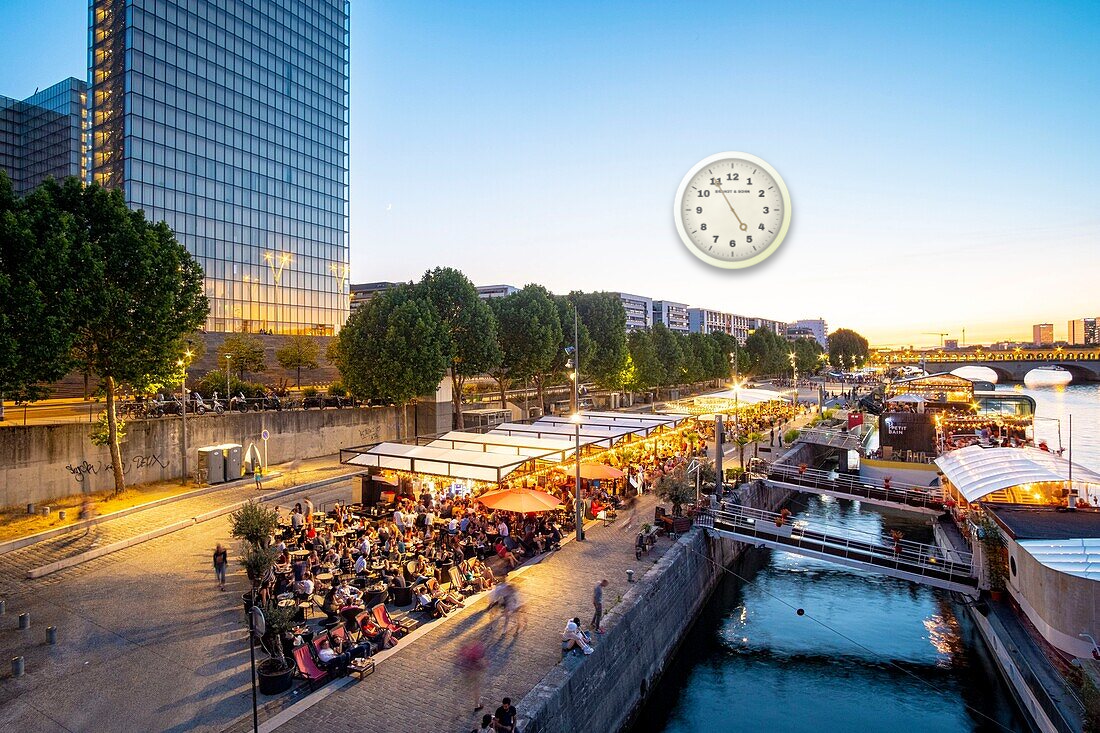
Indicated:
4.55
